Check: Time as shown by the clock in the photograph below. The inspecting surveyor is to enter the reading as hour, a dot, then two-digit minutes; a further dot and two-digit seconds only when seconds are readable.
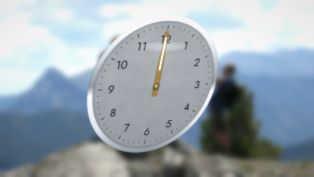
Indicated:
12.00
